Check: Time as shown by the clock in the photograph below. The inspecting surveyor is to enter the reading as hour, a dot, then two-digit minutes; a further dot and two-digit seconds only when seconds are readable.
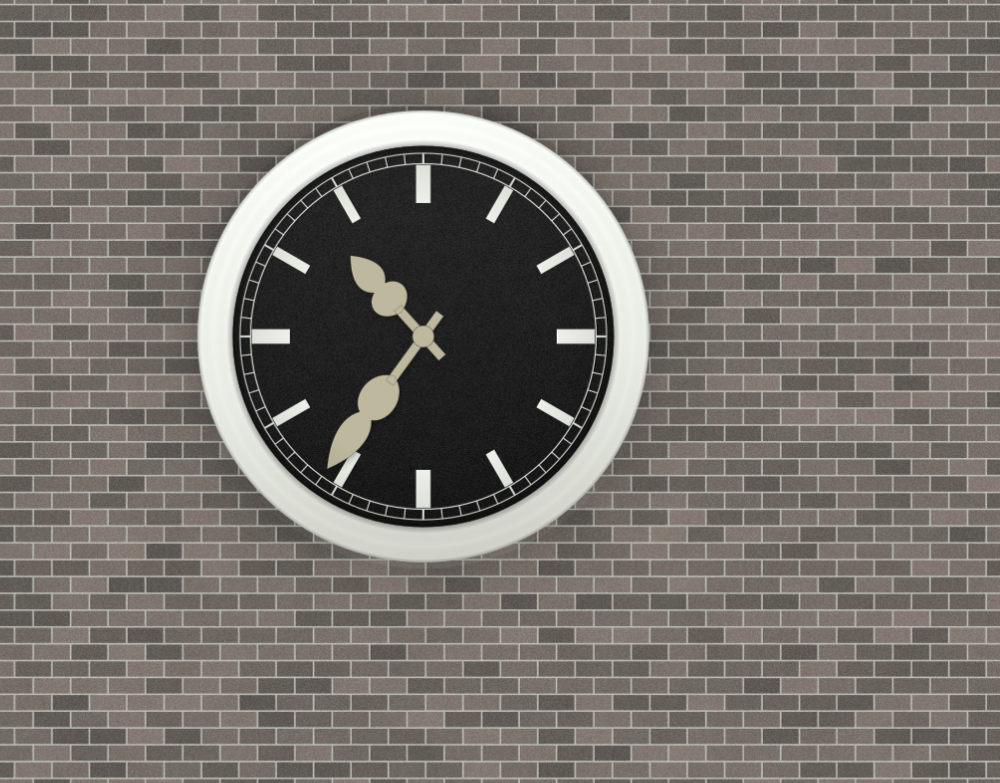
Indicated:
10.36
